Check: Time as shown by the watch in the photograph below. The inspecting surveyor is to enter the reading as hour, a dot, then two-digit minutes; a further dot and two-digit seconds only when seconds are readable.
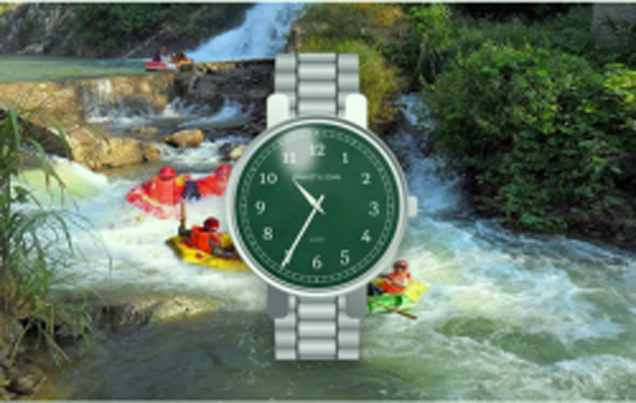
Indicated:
10.35
